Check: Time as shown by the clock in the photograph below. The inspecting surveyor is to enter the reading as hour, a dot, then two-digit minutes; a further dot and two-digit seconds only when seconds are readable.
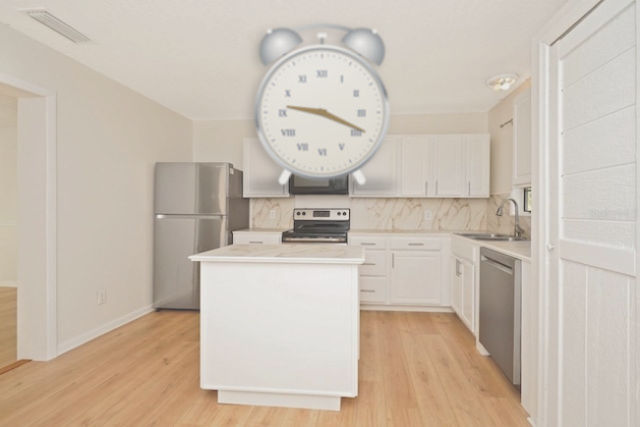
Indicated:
9.19
